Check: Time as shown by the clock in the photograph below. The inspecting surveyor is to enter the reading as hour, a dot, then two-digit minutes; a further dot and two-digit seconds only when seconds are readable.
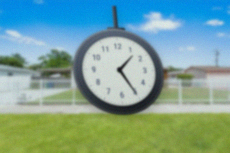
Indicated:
1.25
